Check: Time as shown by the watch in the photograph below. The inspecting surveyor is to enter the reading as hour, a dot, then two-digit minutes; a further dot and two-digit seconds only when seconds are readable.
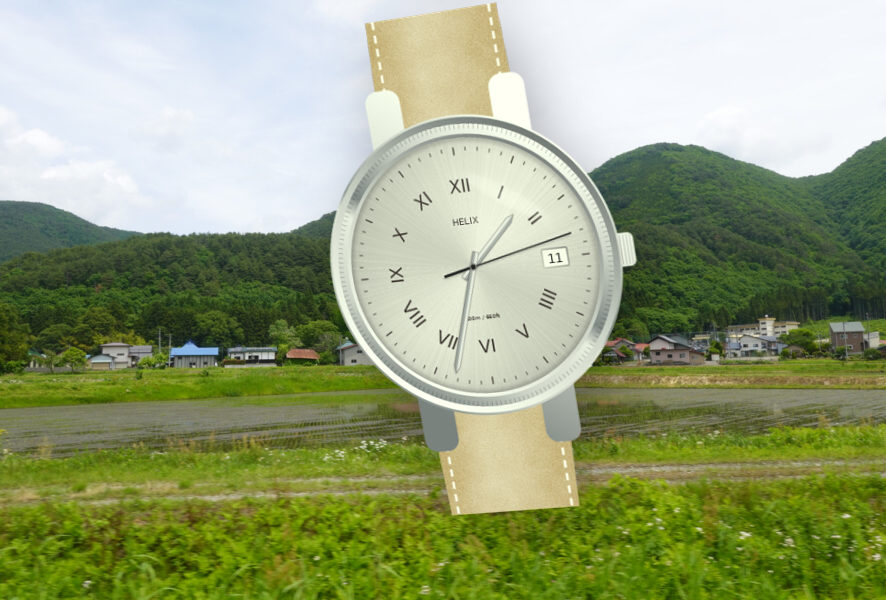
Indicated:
1.33.13
